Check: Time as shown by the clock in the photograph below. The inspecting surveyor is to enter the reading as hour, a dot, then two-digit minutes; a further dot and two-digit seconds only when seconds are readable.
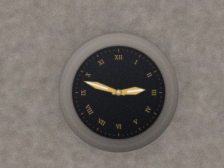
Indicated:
2.48
